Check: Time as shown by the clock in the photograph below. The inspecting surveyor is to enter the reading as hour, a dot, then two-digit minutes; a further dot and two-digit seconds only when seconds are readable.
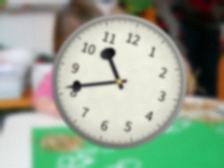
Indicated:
10.41
